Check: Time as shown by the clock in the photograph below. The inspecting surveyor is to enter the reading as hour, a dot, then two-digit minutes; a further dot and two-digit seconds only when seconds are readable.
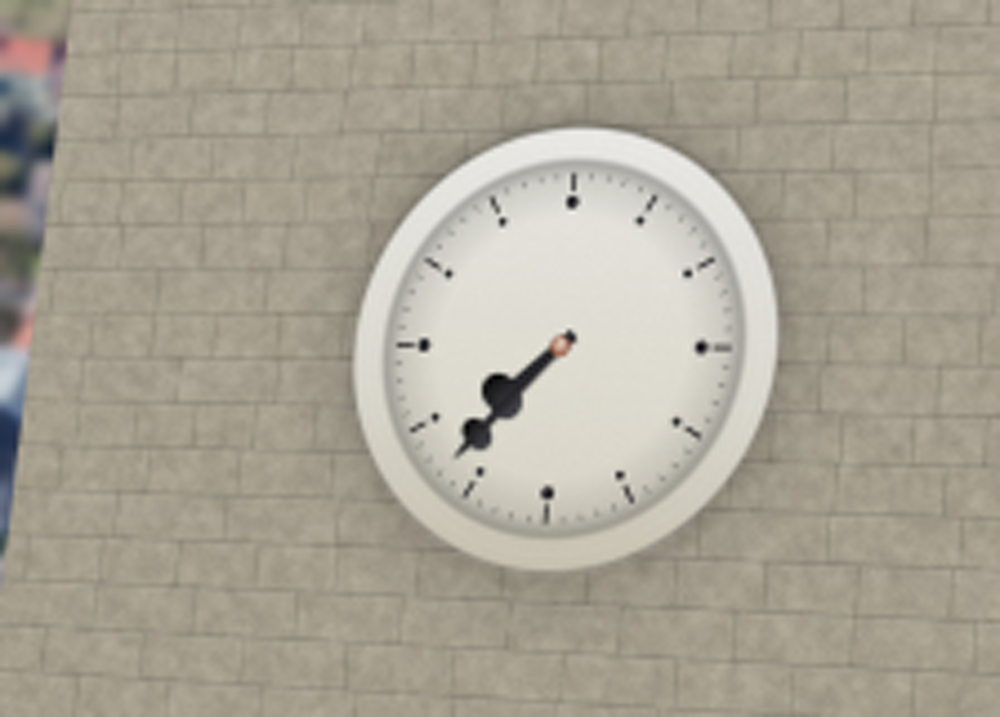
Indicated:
7.37
